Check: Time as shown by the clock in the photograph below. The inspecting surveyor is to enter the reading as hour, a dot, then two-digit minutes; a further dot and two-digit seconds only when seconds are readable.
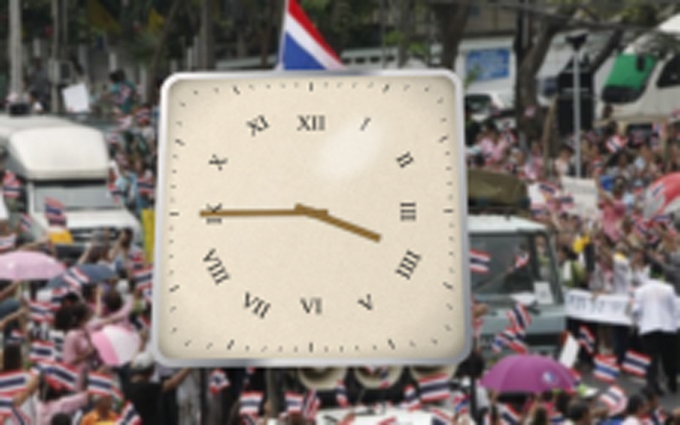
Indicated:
3.45
